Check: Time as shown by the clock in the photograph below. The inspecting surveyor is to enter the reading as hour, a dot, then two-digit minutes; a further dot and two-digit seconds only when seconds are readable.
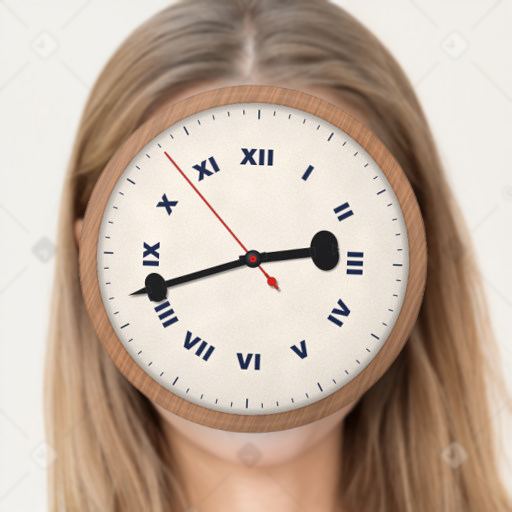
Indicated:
2.41.53
